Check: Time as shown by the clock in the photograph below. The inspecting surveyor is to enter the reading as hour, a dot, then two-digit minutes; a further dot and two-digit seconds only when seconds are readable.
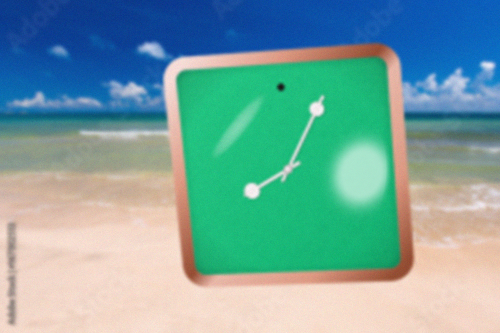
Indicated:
8.05
